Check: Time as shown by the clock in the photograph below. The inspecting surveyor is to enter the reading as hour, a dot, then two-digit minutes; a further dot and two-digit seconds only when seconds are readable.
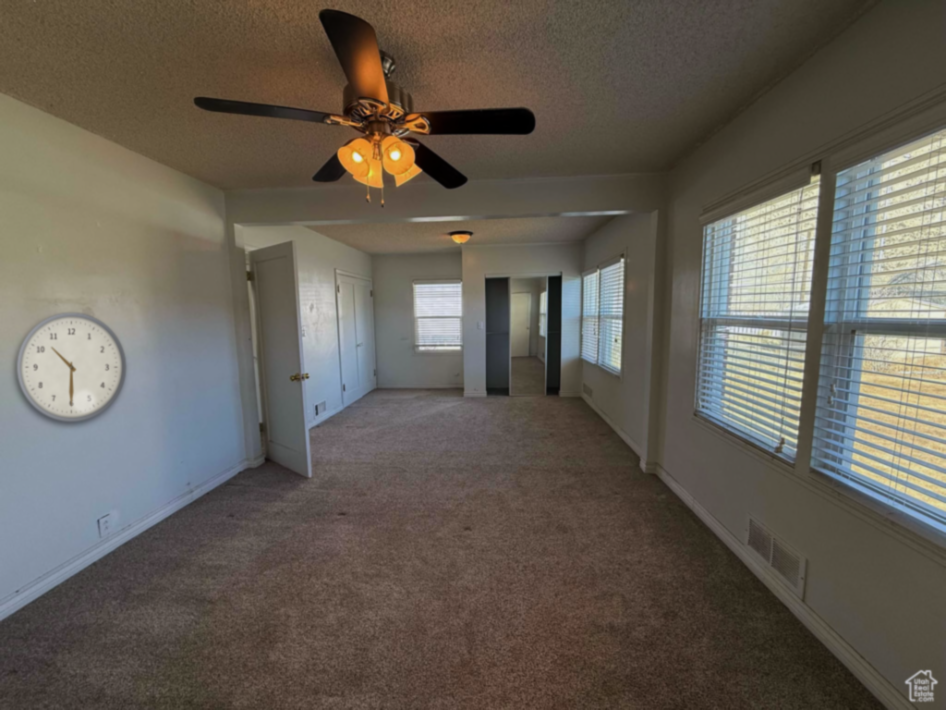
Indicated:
10.30
